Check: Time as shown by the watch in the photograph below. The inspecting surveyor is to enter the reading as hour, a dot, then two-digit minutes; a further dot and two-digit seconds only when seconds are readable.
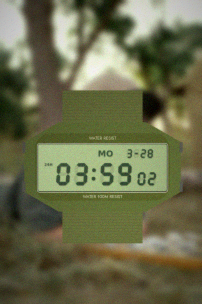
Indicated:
3.59.02
